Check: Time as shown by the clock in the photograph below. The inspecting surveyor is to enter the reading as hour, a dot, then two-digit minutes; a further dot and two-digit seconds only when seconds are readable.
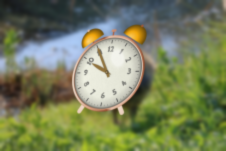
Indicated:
9.55
